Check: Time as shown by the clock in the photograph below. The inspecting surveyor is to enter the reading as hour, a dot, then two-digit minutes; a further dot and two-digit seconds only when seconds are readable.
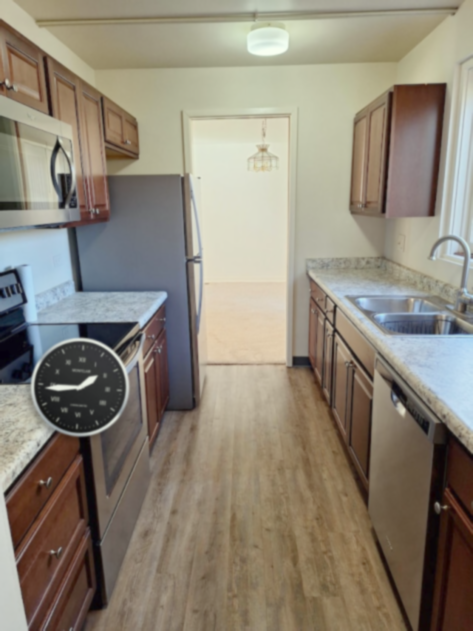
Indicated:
1.44
